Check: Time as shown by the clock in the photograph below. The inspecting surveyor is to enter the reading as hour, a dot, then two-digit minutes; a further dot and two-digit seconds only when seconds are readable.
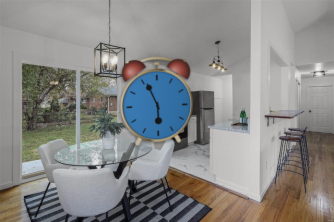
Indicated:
5.56
